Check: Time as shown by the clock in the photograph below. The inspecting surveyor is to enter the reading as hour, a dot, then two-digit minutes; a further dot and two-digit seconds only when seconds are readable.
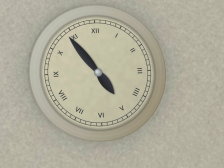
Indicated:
4.54
